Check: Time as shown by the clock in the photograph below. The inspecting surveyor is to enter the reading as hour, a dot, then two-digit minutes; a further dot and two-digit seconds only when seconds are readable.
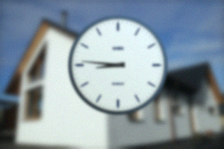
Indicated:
8.46
